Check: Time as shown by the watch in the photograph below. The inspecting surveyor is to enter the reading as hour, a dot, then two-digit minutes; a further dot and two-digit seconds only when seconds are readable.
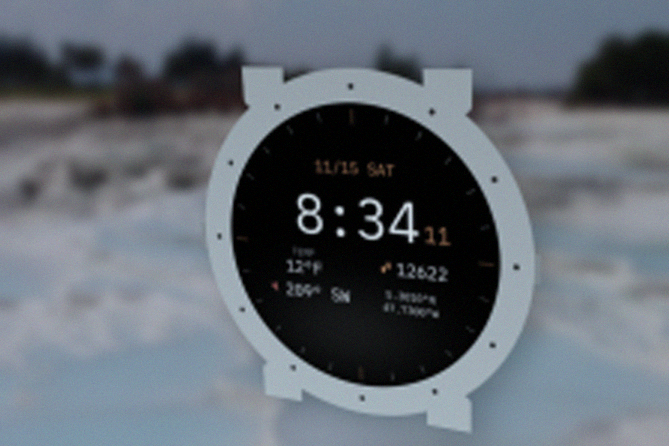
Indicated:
8.34
